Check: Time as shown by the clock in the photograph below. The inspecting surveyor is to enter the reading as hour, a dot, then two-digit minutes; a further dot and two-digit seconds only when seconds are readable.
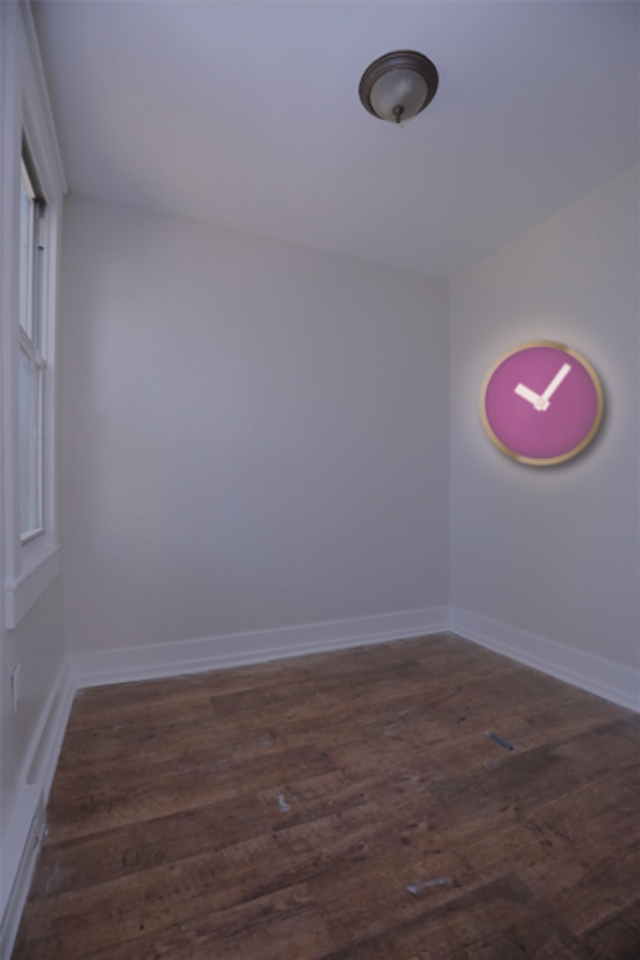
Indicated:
10.06
